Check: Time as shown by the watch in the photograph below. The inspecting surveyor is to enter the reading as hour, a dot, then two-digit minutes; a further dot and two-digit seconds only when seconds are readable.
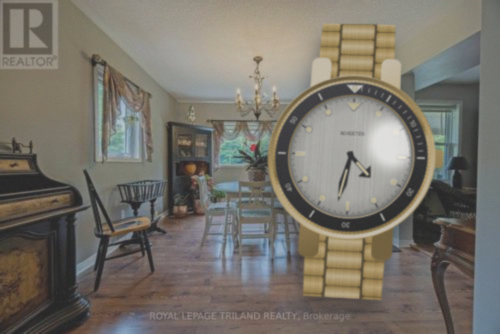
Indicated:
4.32
